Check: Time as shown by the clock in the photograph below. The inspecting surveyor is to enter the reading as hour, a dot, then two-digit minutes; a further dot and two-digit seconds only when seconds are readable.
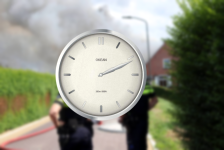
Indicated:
2.11
